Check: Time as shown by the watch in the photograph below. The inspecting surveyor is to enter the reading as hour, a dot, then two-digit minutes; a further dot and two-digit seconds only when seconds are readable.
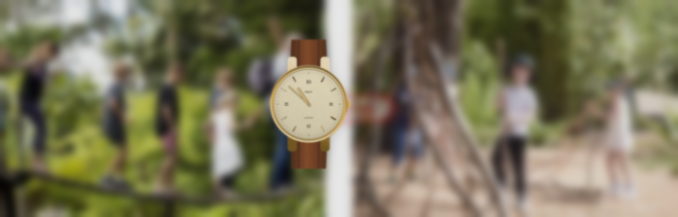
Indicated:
10.52
